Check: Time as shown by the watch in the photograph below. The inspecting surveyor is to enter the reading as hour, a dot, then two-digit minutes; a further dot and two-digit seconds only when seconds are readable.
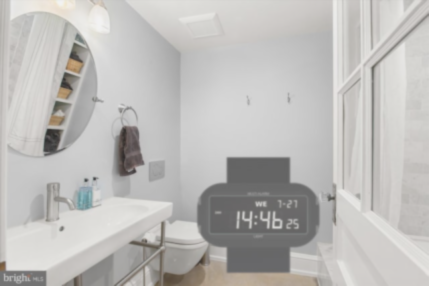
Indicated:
14.46
